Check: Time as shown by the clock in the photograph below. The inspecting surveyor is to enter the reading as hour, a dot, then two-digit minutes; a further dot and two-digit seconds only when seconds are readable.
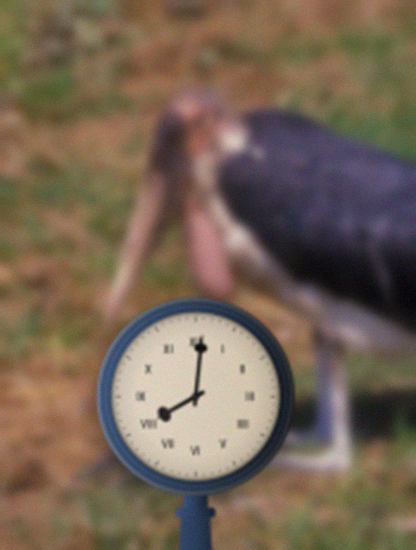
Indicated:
8.01
